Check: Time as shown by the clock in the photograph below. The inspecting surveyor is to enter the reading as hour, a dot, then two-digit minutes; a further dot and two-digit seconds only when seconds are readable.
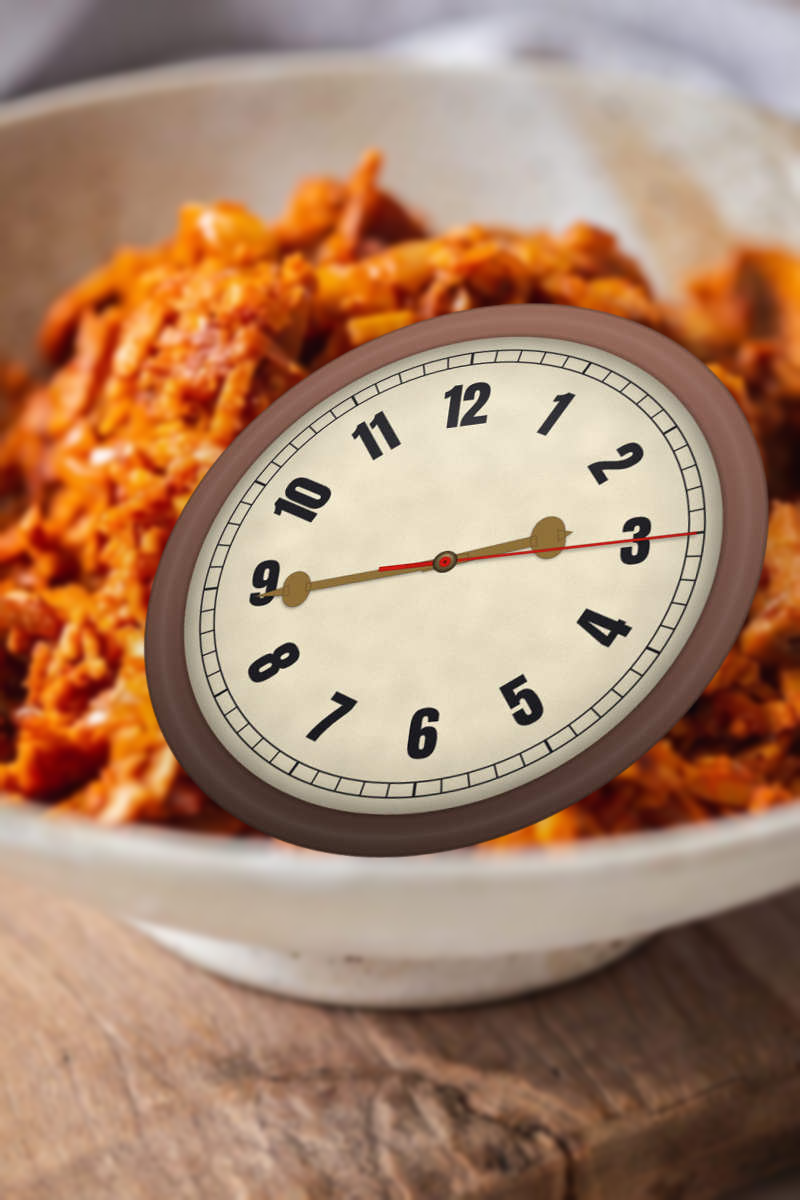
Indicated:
2.44.15
